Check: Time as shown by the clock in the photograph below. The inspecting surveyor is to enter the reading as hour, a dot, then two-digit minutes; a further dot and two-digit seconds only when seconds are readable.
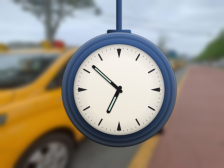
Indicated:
6.52
